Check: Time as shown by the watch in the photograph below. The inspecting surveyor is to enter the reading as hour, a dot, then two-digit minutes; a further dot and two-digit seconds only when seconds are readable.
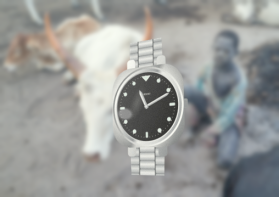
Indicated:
11.11
